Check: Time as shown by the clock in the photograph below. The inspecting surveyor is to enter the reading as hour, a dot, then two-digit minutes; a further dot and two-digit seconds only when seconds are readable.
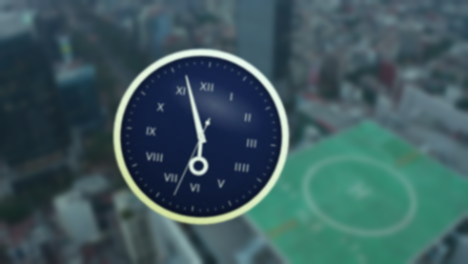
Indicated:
5.56.33
